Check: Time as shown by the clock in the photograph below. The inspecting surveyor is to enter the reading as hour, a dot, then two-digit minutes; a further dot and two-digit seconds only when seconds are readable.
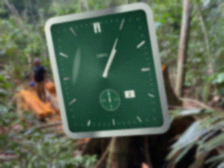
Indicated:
1.05
